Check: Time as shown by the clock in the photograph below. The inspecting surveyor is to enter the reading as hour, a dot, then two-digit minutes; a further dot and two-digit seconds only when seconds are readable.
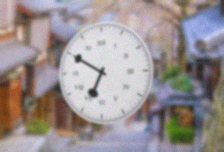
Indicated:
6.50
